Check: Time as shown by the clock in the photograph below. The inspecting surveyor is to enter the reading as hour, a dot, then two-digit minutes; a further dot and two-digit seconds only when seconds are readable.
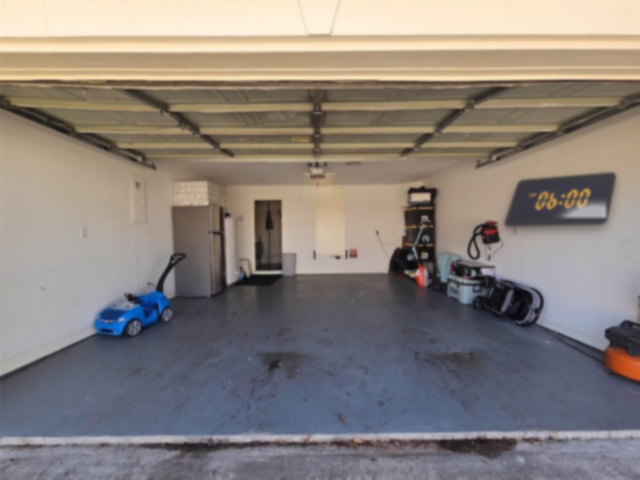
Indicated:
6.00
